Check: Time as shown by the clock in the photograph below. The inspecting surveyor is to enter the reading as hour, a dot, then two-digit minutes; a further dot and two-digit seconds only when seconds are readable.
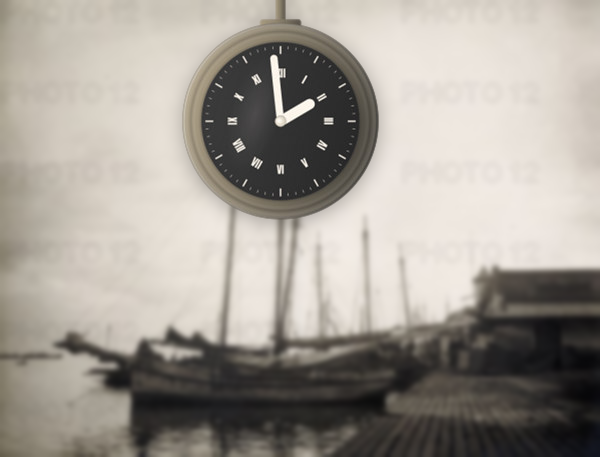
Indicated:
1.59
